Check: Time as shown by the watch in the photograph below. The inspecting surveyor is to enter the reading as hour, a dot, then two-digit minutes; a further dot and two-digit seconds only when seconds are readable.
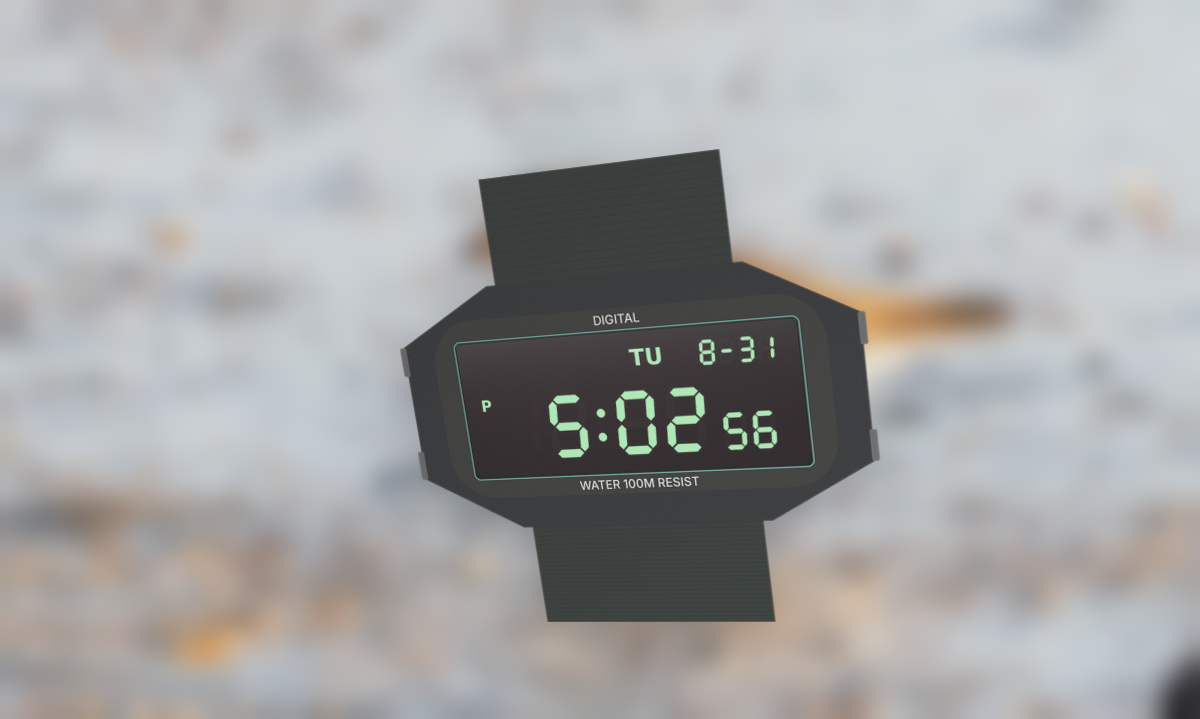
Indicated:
5.02.56
